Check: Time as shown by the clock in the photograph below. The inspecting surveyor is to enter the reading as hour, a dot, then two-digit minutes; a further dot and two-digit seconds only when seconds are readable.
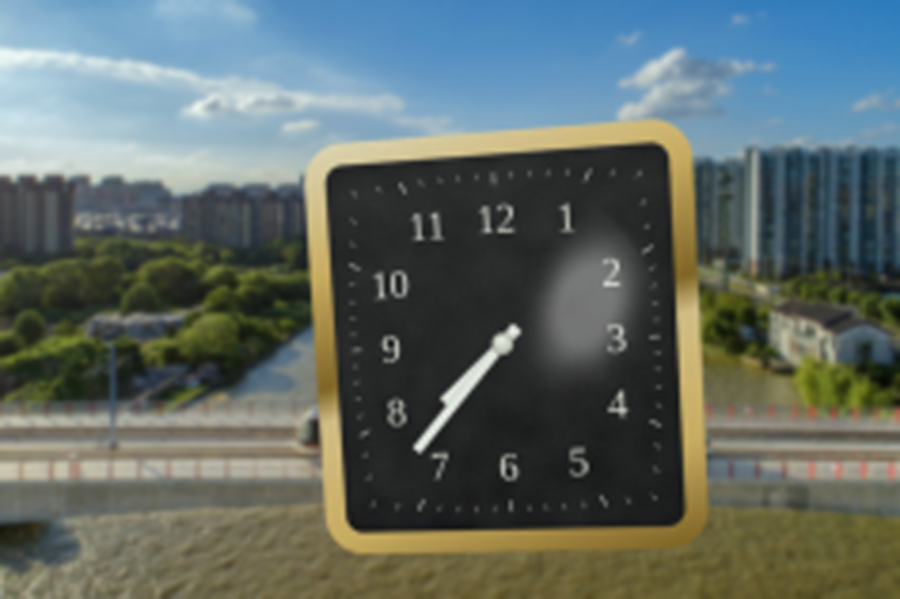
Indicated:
7.37
